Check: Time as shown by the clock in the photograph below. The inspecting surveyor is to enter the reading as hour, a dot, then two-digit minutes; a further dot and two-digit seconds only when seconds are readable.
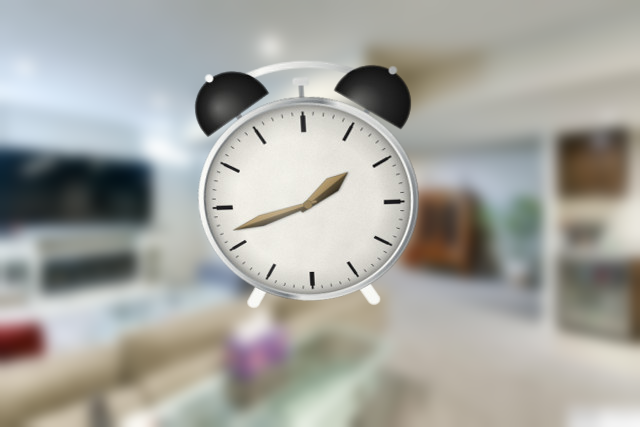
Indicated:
1.42
